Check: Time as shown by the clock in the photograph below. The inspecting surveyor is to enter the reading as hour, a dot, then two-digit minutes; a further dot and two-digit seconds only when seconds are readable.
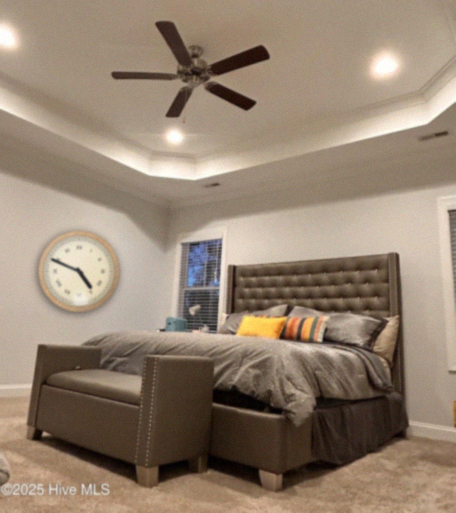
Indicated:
4.49
